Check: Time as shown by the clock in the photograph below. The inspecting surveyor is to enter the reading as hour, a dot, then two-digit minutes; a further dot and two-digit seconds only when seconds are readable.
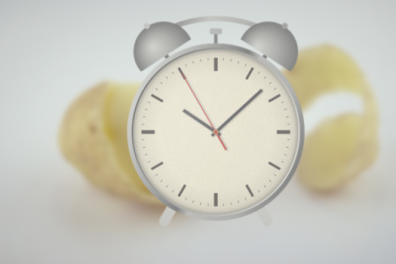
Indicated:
10.07.55
